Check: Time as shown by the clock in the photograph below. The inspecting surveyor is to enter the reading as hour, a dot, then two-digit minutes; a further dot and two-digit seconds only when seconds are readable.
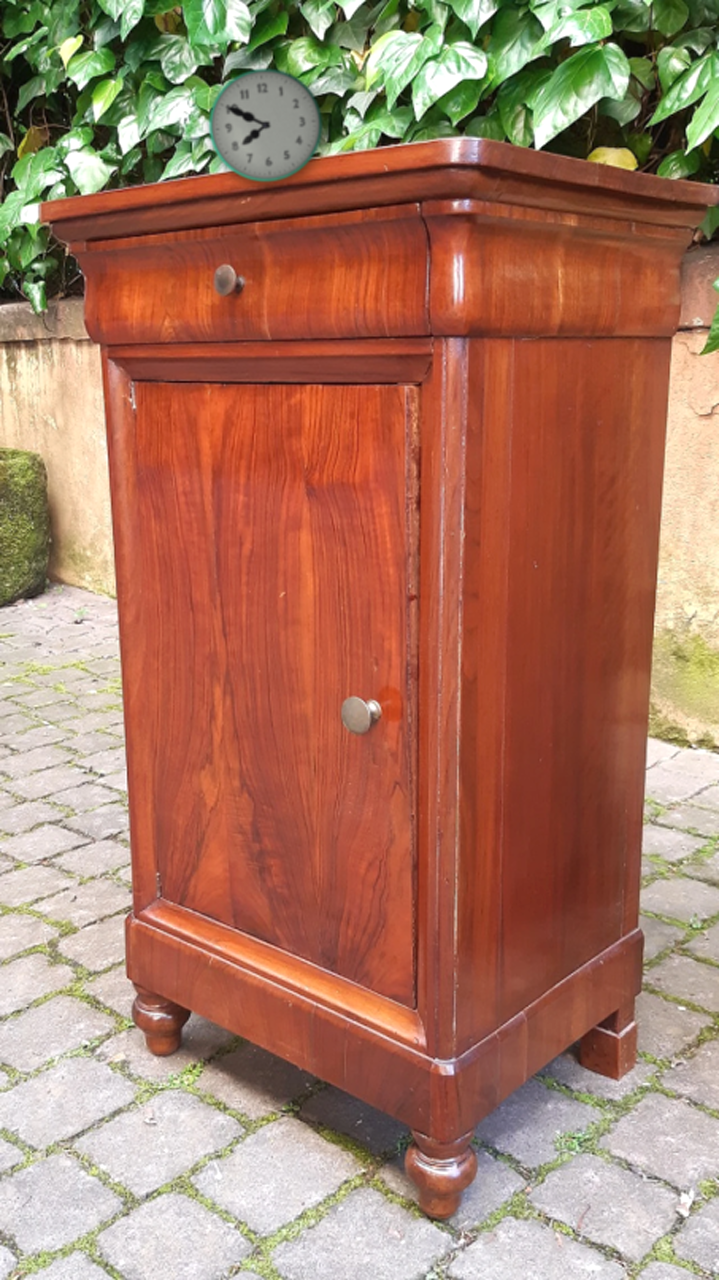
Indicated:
7.50
